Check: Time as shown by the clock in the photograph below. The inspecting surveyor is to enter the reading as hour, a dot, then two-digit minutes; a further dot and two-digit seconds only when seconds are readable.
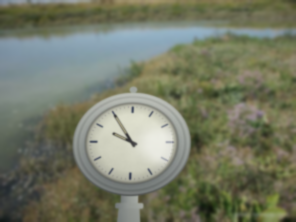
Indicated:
9.55
